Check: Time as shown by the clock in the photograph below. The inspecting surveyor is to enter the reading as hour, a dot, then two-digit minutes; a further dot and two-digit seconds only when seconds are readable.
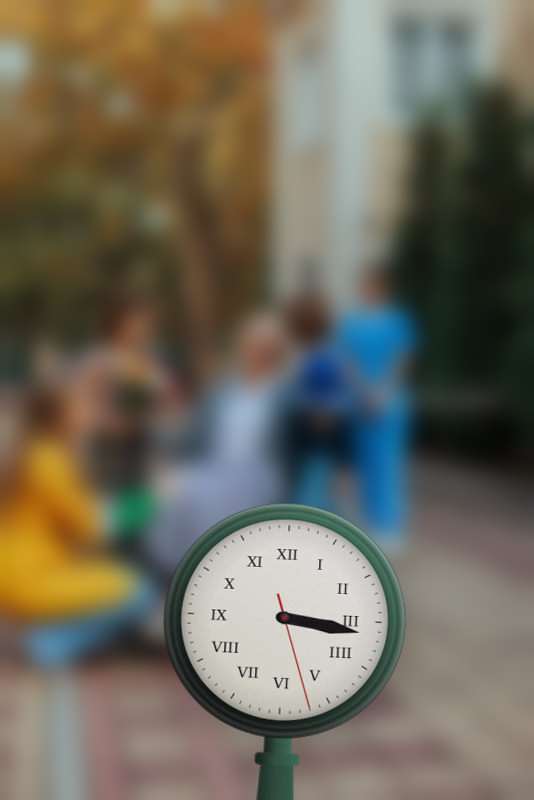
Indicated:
3.16.27
